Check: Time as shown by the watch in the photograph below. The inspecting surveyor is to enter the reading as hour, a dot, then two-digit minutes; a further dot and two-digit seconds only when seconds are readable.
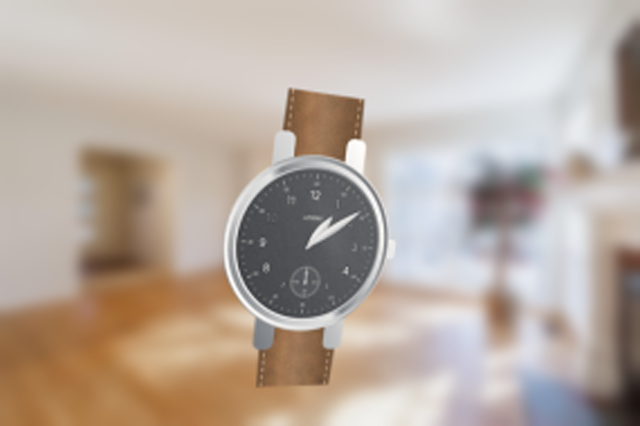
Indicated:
1.09
